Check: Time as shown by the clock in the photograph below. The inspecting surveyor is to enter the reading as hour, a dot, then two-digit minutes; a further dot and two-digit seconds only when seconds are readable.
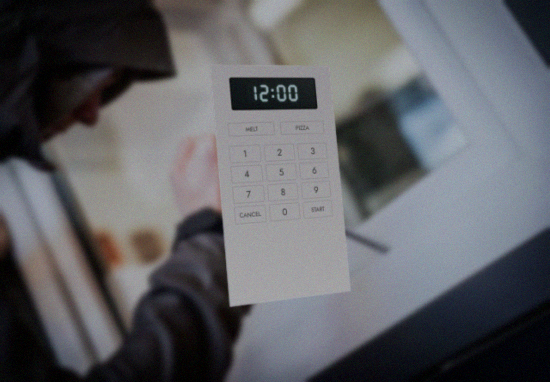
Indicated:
12.00
